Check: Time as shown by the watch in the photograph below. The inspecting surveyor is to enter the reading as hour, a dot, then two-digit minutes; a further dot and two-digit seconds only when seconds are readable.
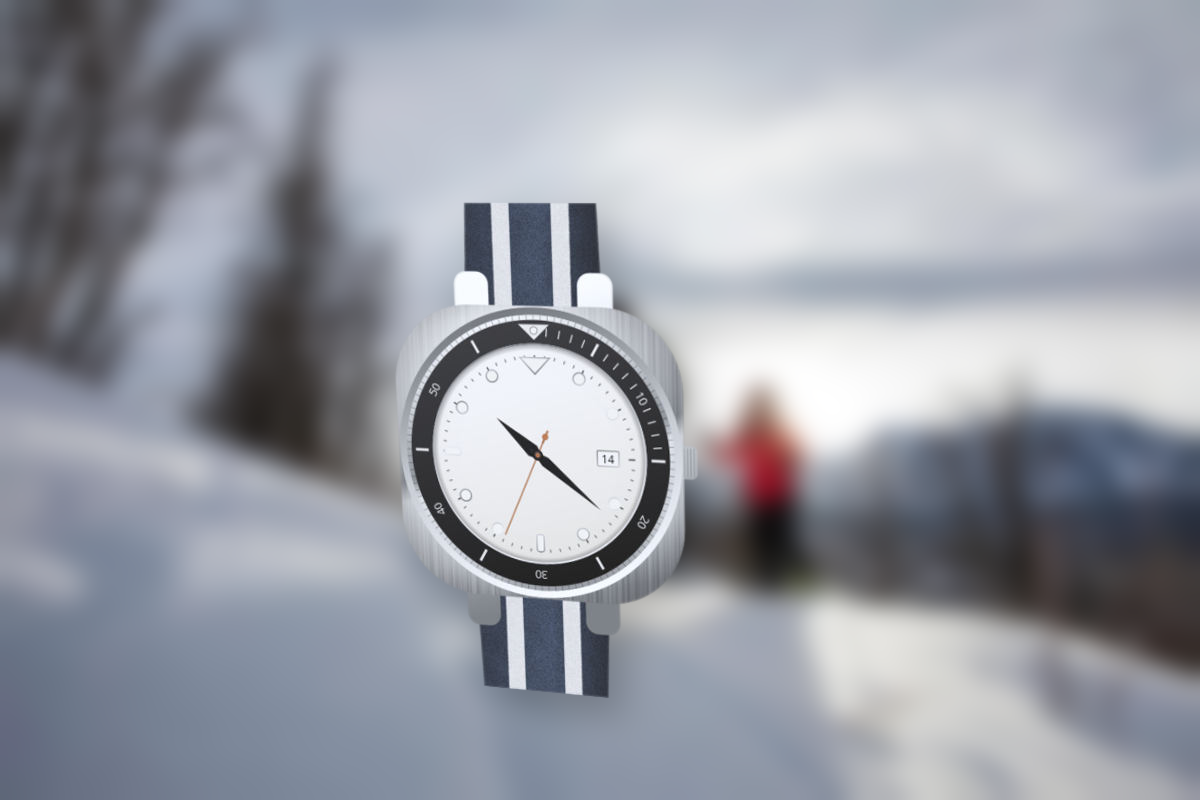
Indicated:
10.21.34
